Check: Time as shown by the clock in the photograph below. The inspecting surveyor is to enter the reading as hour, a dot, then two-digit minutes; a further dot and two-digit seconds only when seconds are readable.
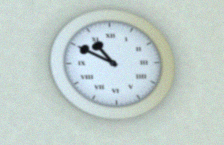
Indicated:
10.50
